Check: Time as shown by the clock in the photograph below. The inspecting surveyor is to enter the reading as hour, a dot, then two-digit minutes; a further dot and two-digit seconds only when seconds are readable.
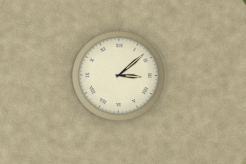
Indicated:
3.08
